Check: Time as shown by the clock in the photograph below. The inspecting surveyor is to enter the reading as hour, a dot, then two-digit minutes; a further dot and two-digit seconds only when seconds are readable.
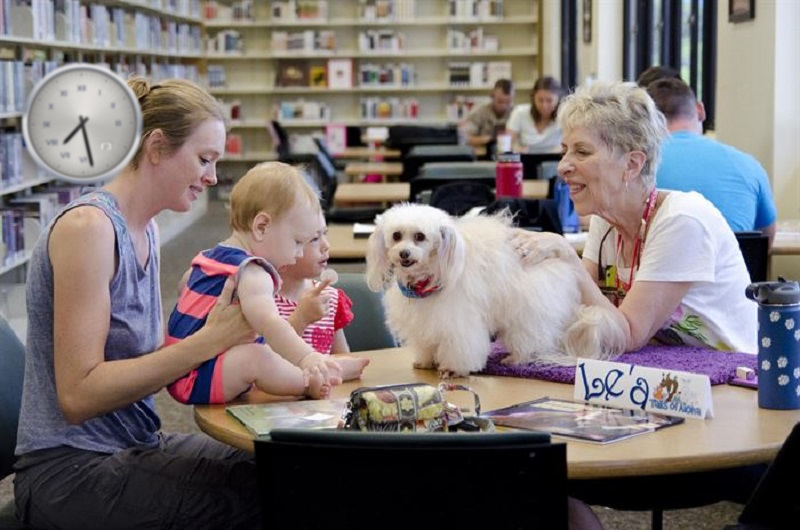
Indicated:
7.28
